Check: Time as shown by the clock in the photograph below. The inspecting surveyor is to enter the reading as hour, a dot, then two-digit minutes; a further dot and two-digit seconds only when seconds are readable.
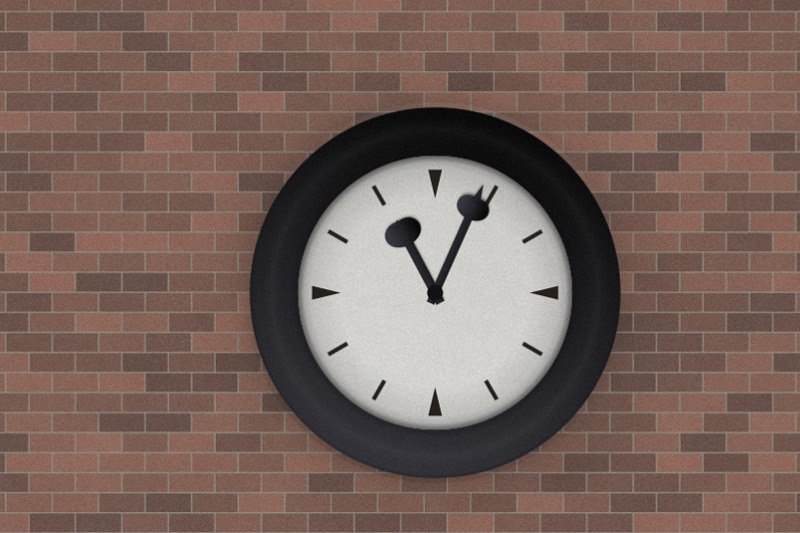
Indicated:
11.04
